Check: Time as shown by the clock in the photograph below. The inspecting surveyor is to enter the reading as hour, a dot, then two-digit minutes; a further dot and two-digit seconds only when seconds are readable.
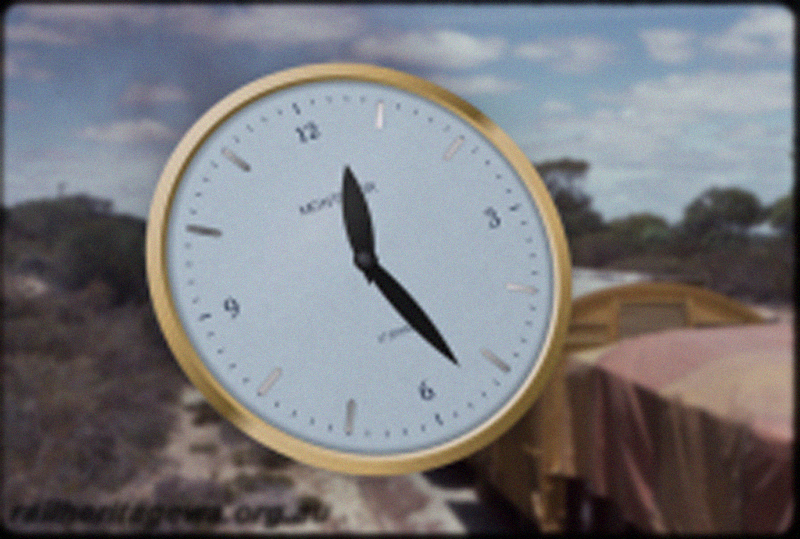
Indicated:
12.27
